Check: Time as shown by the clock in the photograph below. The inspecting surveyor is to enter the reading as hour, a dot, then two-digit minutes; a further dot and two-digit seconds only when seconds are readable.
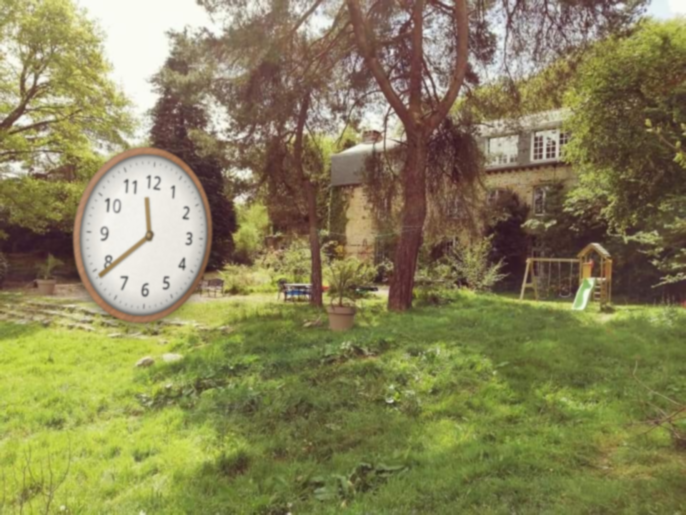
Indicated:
11.39
